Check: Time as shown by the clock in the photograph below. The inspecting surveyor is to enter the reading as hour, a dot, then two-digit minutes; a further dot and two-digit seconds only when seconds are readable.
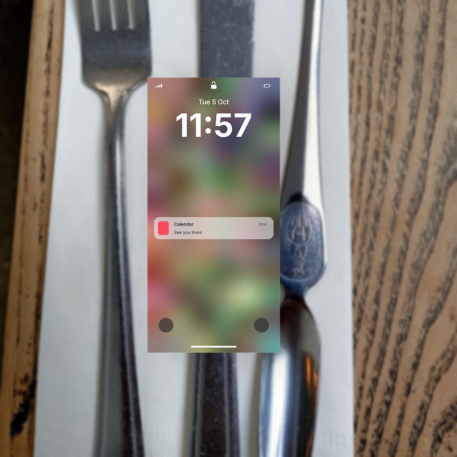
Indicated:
11.57
